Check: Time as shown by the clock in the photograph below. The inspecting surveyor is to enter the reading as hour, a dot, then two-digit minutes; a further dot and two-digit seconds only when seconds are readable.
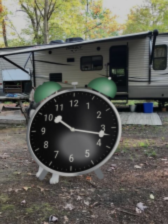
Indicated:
10.17
